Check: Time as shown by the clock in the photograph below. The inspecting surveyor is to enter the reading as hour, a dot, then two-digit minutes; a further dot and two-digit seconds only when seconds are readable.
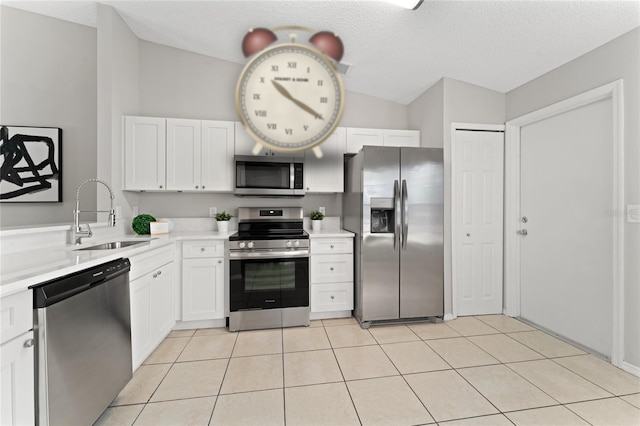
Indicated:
10.20
